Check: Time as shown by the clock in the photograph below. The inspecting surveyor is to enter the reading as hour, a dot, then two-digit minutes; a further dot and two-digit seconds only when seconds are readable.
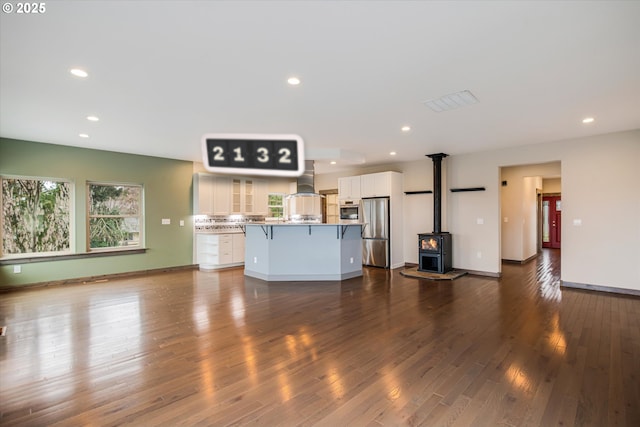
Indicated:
21.32
